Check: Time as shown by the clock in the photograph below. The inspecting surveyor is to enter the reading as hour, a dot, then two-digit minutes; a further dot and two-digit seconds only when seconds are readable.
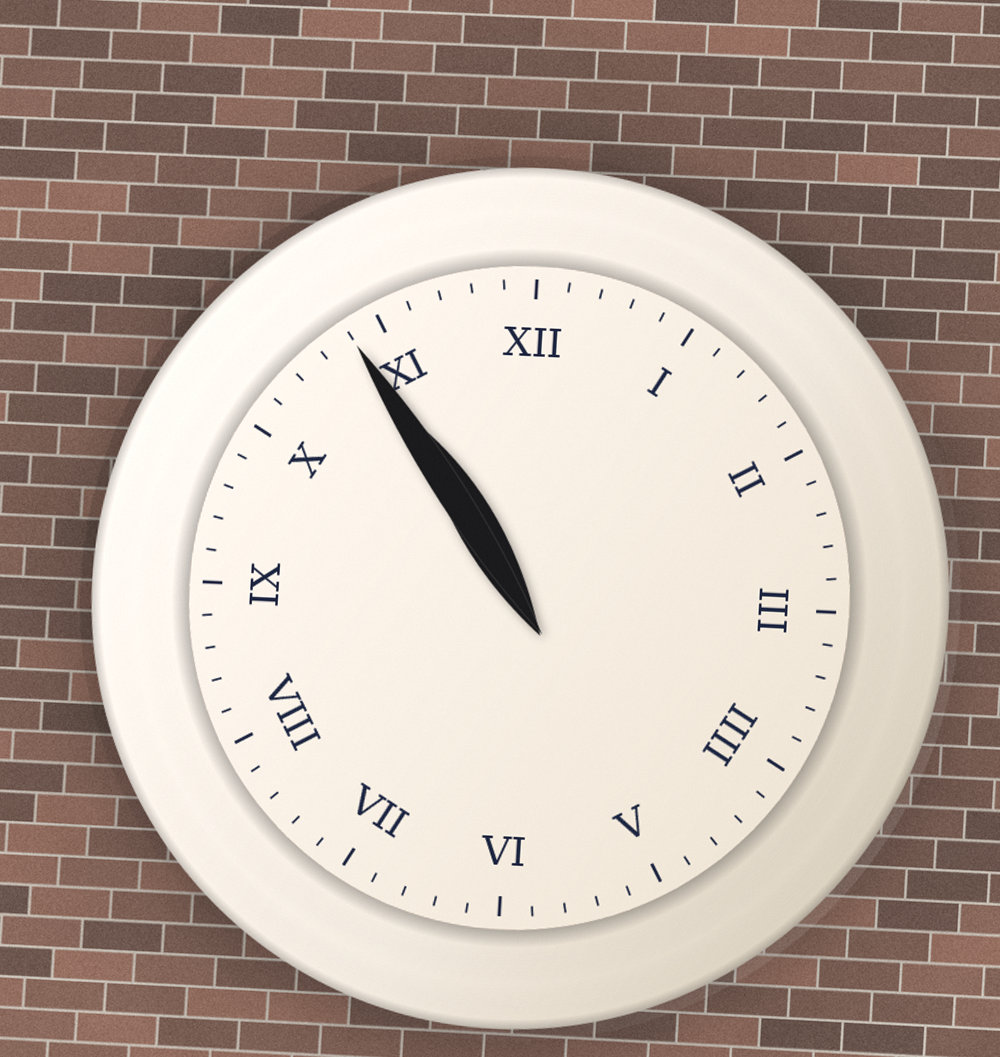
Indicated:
10.54
